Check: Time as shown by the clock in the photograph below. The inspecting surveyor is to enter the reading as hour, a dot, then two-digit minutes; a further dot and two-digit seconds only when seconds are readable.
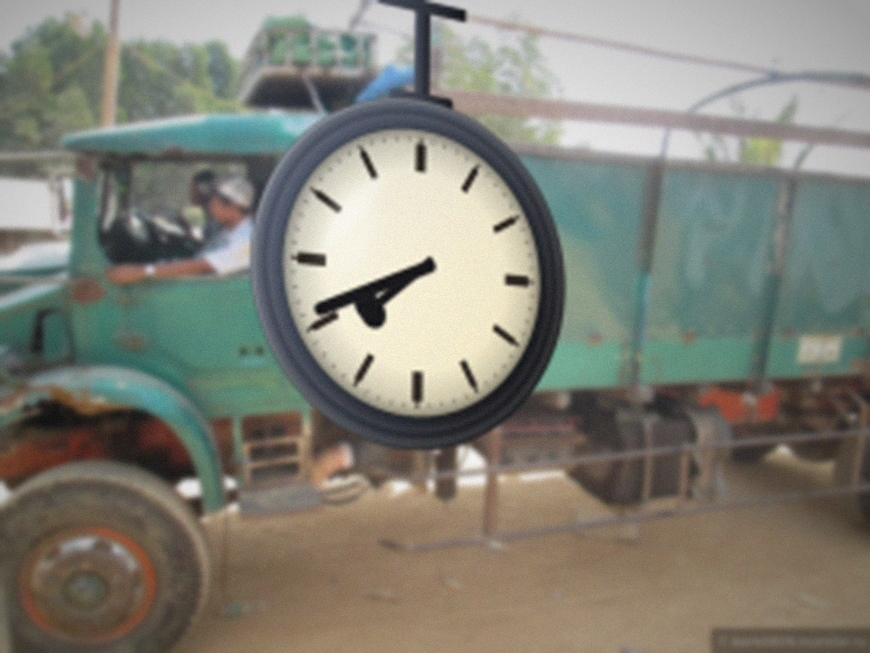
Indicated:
7.41
